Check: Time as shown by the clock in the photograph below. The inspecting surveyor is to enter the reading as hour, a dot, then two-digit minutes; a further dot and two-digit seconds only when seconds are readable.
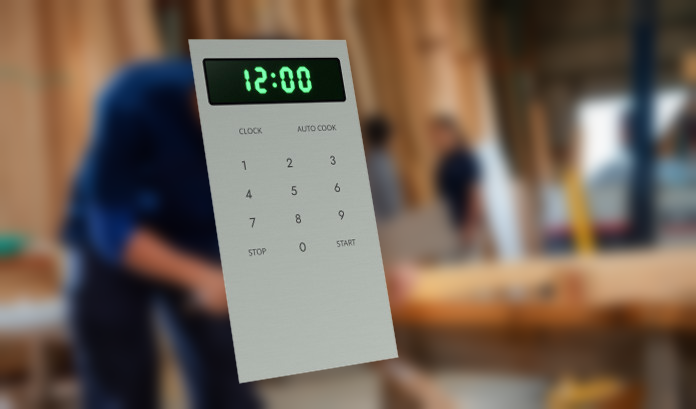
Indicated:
12.00
